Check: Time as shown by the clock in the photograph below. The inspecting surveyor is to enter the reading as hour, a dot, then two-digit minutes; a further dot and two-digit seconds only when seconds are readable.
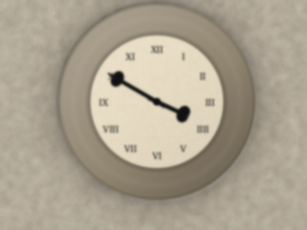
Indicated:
3.50
